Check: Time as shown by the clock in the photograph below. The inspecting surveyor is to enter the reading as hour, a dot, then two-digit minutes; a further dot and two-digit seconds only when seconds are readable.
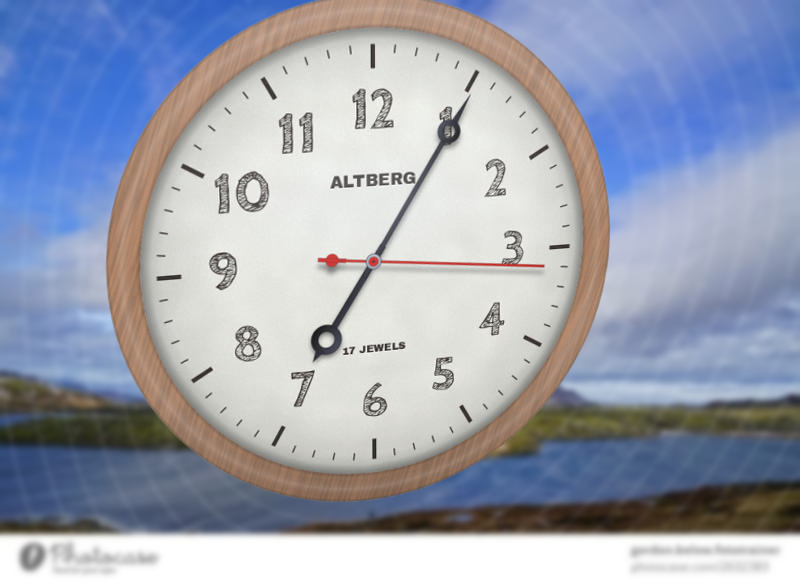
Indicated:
7.05.16
